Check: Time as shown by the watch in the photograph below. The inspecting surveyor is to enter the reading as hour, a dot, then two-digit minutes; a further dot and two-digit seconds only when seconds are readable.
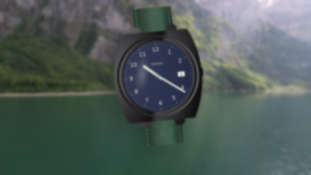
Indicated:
10.21
